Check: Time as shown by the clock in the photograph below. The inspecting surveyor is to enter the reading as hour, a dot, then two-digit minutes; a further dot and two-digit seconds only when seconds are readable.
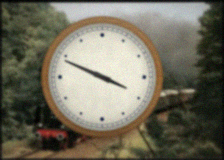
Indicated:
3.49
